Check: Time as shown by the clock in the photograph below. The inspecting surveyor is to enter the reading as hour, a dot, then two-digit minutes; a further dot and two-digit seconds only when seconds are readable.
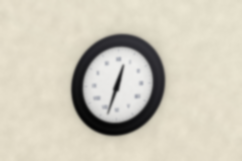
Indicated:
12.33
